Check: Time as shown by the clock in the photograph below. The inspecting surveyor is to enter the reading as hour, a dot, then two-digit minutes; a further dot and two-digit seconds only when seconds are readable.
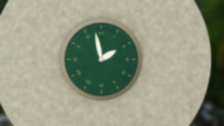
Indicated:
1.58
